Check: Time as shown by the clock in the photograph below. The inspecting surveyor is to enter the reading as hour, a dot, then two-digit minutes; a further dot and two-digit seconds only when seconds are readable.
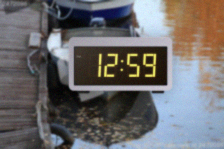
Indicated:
12.59
